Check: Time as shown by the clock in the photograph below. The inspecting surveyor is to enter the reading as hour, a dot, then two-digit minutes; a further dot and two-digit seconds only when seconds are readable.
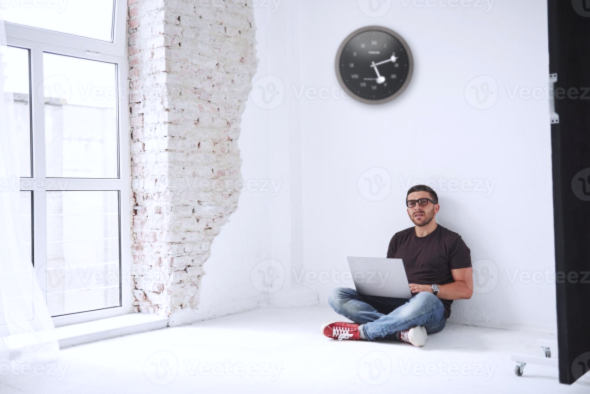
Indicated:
5.12
